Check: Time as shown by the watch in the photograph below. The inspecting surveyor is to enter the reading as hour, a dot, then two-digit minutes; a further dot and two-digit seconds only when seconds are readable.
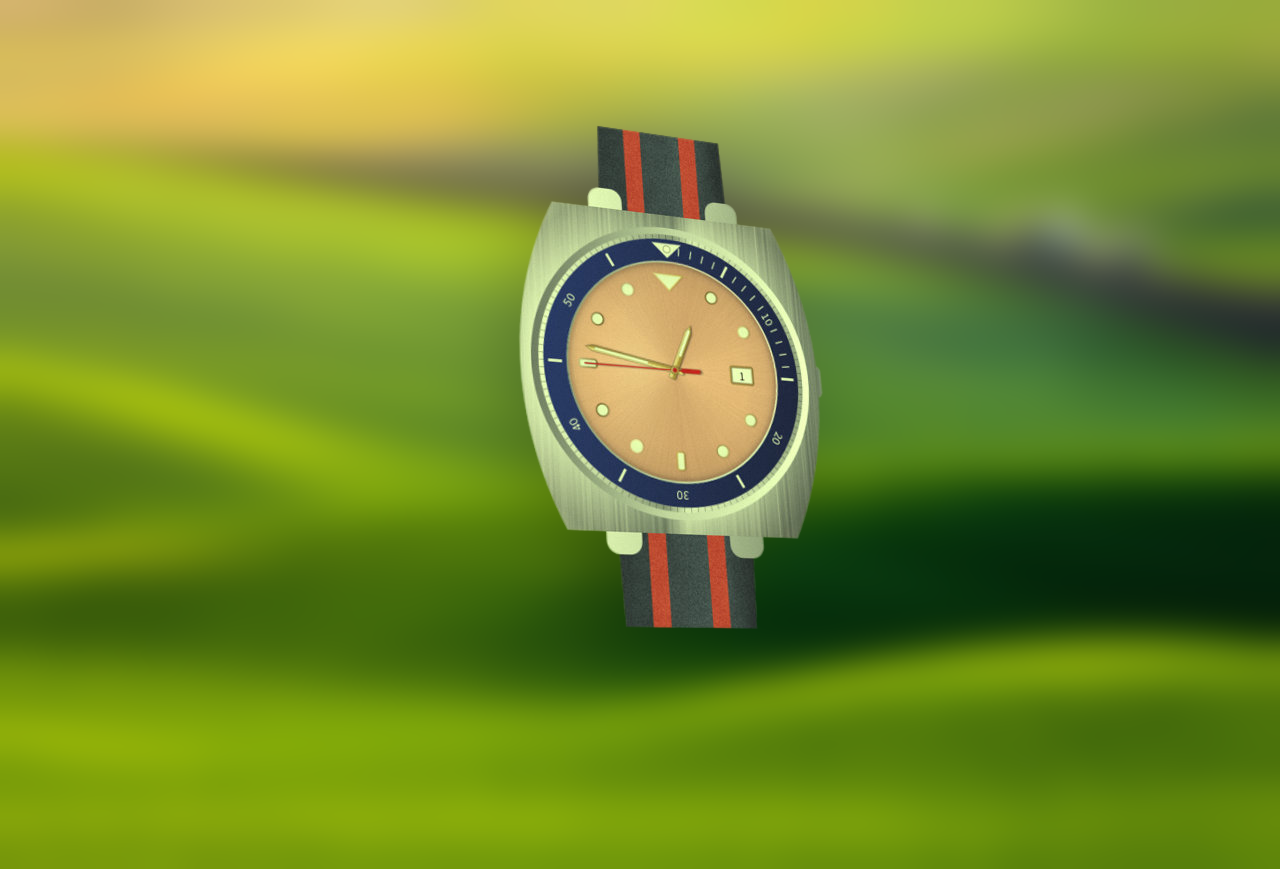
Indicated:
12.46.45
